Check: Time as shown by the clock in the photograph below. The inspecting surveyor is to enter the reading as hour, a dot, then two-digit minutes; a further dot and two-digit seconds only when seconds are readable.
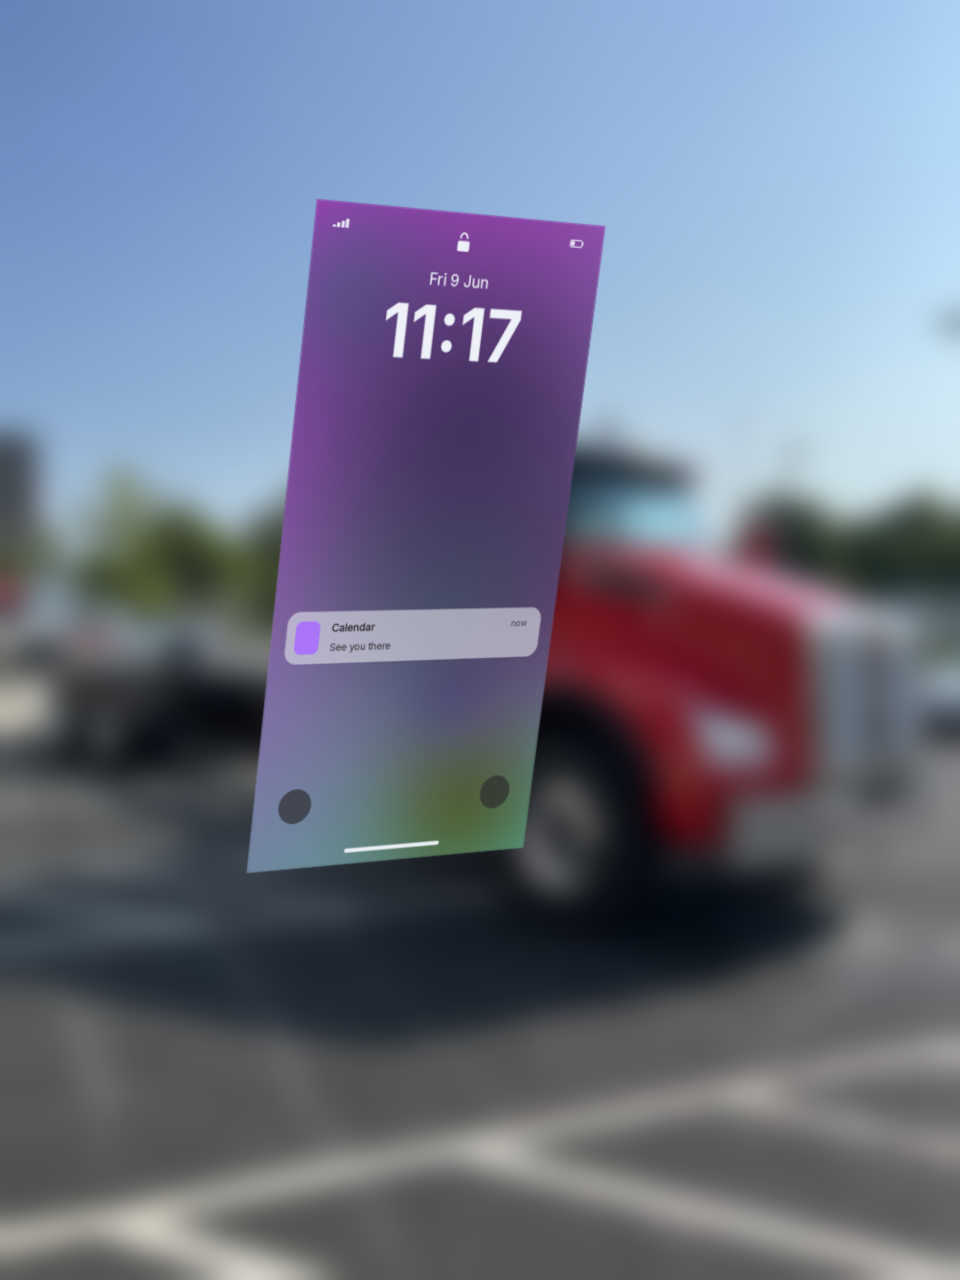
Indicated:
11.17
